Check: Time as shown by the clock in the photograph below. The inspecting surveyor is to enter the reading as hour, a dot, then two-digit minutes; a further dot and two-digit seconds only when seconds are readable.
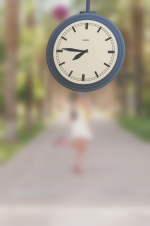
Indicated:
7.46
